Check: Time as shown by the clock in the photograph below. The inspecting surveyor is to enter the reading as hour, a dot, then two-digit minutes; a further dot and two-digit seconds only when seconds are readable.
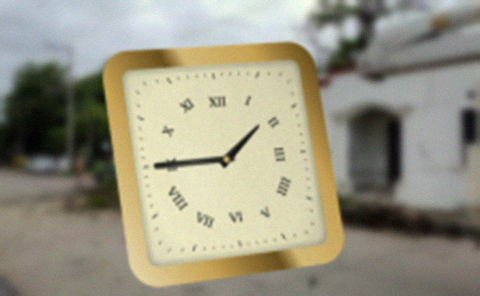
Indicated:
1.45
